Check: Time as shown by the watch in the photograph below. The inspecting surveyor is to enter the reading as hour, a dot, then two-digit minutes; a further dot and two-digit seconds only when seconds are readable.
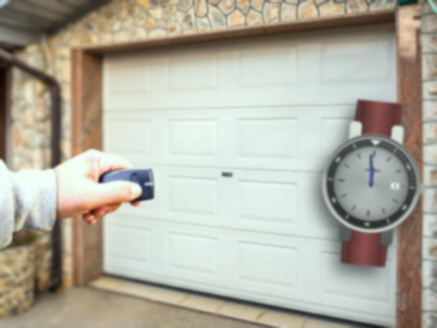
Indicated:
11.59
